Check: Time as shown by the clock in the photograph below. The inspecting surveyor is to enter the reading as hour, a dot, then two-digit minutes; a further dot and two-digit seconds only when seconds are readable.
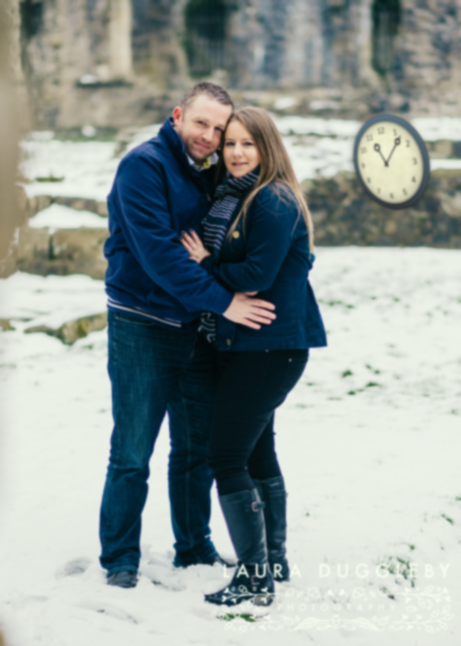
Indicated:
11.07
